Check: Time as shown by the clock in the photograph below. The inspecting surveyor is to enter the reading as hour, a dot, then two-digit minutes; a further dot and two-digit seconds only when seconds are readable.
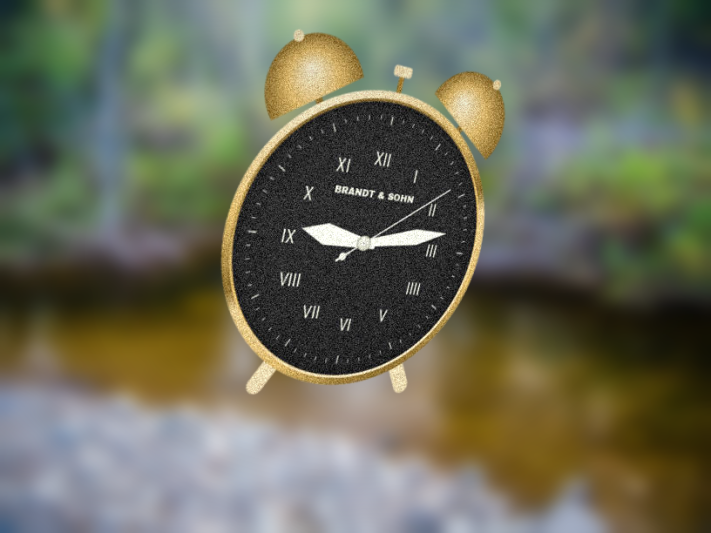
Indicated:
9.13.09
